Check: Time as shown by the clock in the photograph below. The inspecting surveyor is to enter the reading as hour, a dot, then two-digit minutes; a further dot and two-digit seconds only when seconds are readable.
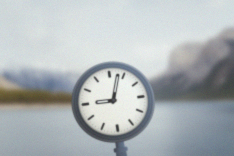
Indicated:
9.03
